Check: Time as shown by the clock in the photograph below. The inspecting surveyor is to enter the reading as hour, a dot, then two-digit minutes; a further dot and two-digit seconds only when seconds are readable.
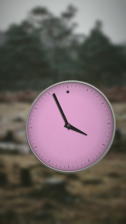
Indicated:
3.56
